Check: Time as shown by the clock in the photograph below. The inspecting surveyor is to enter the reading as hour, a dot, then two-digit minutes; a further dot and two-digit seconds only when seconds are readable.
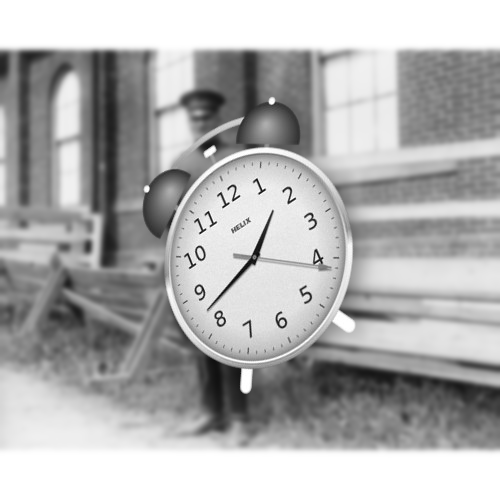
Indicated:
1.42.21
